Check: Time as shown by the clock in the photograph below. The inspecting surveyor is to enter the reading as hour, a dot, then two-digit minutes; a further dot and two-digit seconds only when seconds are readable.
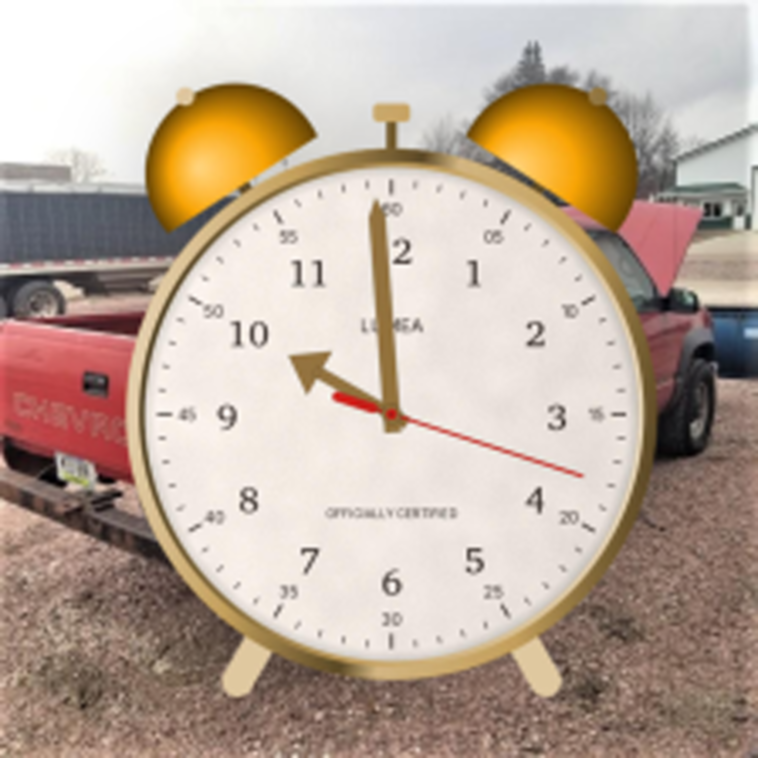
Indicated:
9.59.18
